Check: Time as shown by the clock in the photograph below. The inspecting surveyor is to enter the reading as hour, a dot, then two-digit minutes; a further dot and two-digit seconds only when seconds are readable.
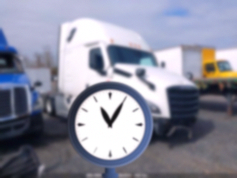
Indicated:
11.05
